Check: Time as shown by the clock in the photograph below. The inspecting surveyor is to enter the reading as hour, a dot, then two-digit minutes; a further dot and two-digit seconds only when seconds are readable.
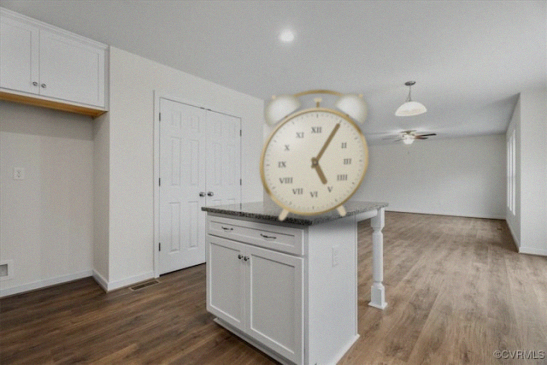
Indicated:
5.05
